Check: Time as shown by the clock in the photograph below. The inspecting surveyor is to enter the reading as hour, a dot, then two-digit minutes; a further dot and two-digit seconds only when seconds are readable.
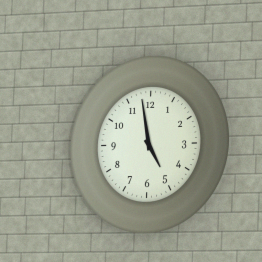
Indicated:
4.58
